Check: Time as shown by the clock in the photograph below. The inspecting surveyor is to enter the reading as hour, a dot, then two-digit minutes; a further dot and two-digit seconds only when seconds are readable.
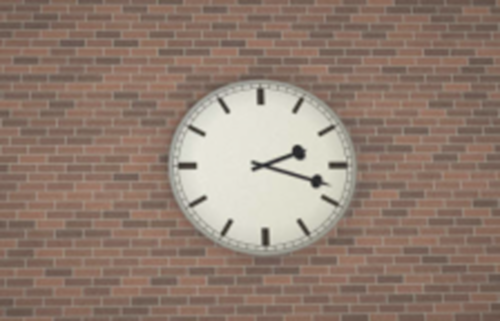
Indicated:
2.18
